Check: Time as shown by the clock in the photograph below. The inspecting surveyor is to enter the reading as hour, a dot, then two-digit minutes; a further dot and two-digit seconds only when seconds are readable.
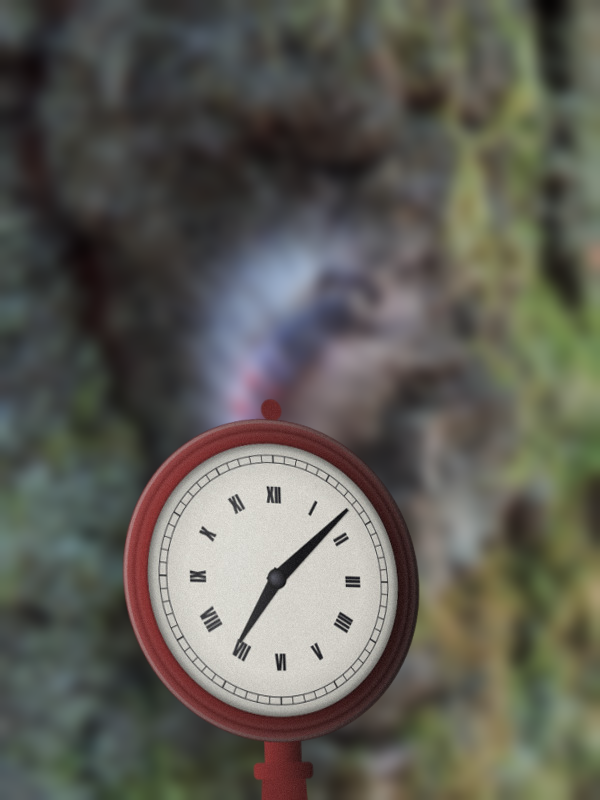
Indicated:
7.08
